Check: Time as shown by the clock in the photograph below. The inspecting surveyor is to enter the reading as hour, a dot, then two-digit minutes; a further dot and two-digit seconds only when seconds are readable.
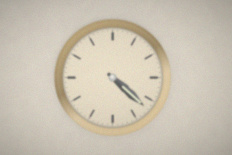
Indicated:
4.22
